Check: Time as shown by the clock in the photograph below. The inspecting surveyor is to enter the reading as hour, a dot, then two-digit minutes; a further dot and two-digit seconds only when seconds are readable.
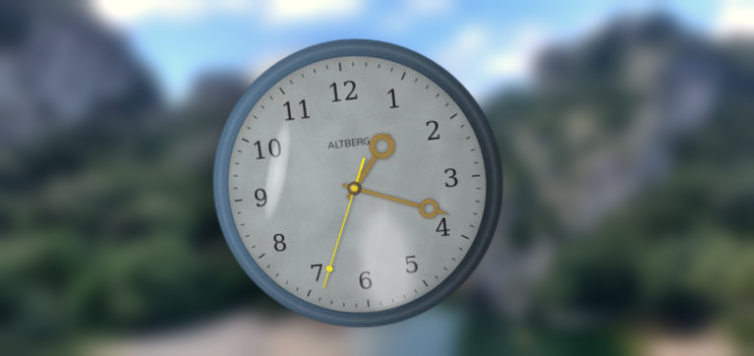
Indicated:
1.18.34
